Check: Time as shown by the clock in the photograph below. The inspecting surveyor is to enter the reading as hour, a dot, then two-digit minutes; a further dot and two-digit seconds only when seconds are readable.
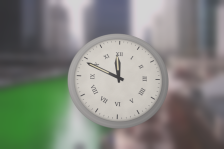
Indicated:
11.49
